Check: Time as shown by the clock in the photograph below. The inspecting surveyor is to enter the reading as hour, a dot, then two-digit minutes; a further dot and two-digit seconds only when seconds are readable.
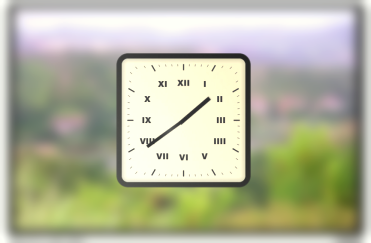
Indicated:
1.39
